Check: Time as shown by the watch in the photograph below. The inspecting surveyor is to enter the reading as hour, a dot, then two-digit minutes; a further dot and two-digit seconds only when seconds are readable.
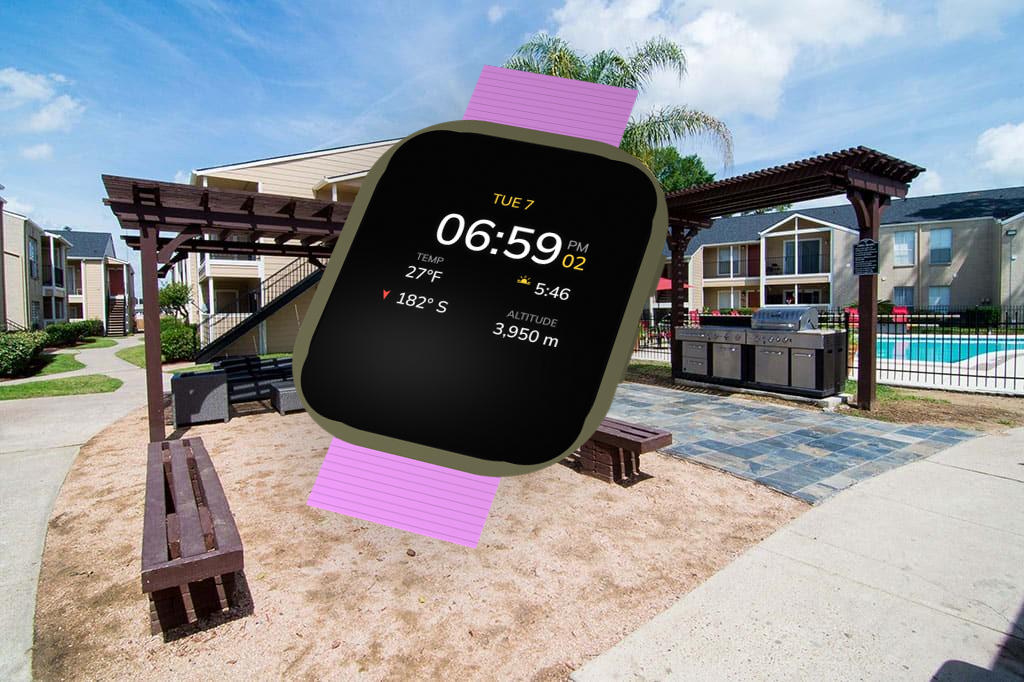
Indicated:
6.59.02
